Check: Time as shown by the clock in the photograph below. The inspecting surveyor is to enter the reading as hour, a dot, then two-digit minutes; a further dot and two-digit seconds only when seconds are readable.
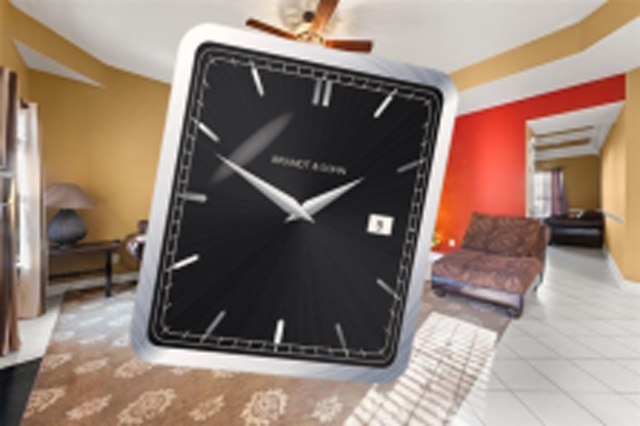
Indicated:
1.49
